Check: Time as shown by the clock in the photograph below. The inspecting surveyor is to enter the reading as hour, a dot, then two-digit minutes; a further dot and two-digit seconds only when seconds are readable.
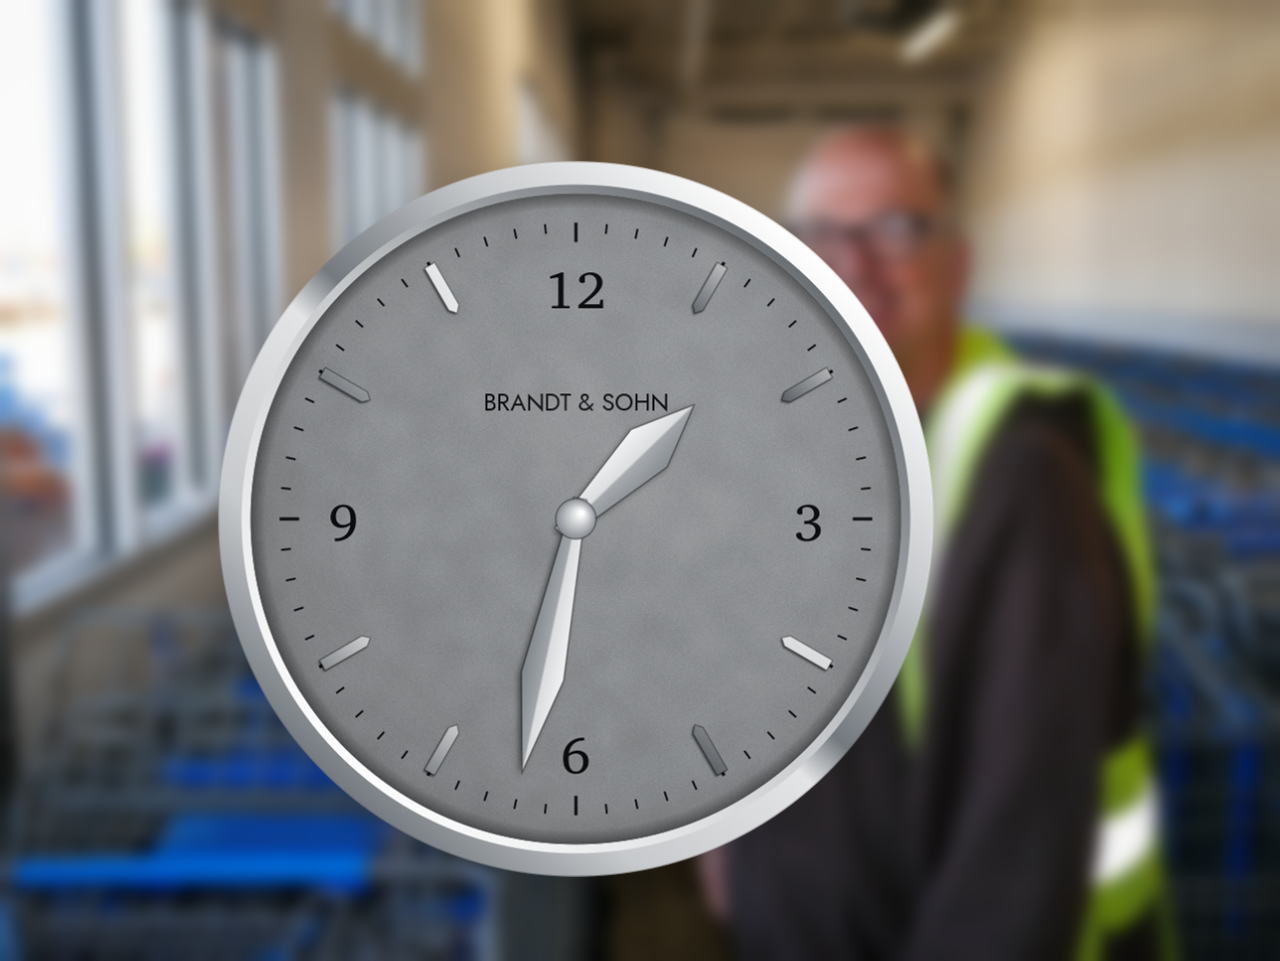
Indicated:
1.32
